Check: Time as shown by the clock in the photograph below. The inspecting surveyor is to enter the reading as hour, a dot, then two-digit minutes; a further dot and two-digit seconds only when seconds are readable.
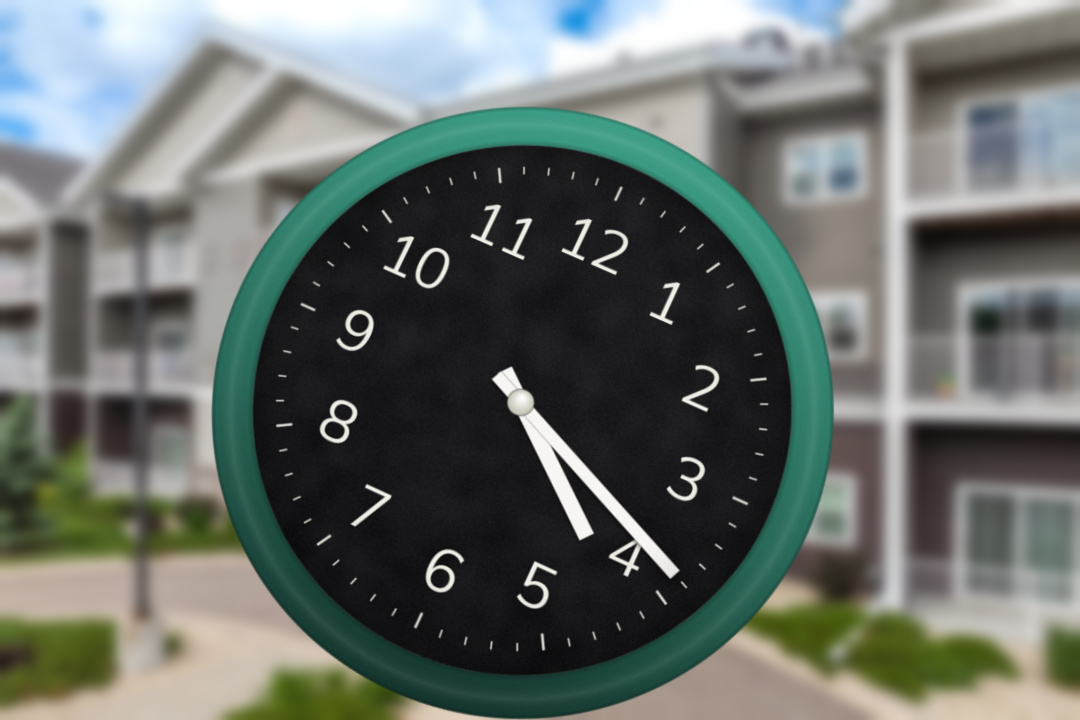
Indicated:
4.19
